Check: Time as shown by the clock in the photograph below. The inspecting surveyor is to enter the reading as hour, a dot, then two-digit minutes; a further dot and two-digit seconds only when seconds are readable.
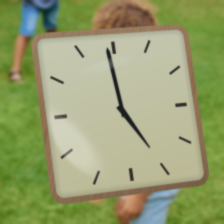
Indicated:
4.59
